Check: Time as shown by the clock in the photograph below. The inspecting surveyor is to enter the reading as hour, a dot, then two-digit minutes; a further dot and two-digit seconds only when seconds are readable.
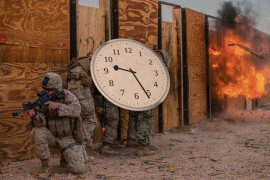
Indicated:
9.26
